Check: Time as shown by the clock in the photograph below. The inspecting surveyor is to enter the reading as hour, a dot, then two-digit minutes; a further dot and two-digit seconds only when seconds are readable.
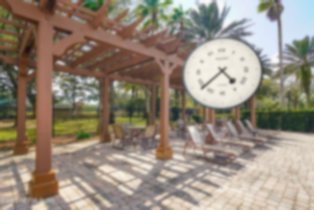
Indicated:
4.38
